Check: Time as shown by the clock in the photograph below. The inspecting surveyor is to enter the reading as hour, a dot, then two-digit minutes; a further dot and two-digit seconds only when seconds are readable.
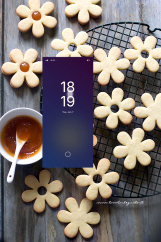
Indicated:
18.19
